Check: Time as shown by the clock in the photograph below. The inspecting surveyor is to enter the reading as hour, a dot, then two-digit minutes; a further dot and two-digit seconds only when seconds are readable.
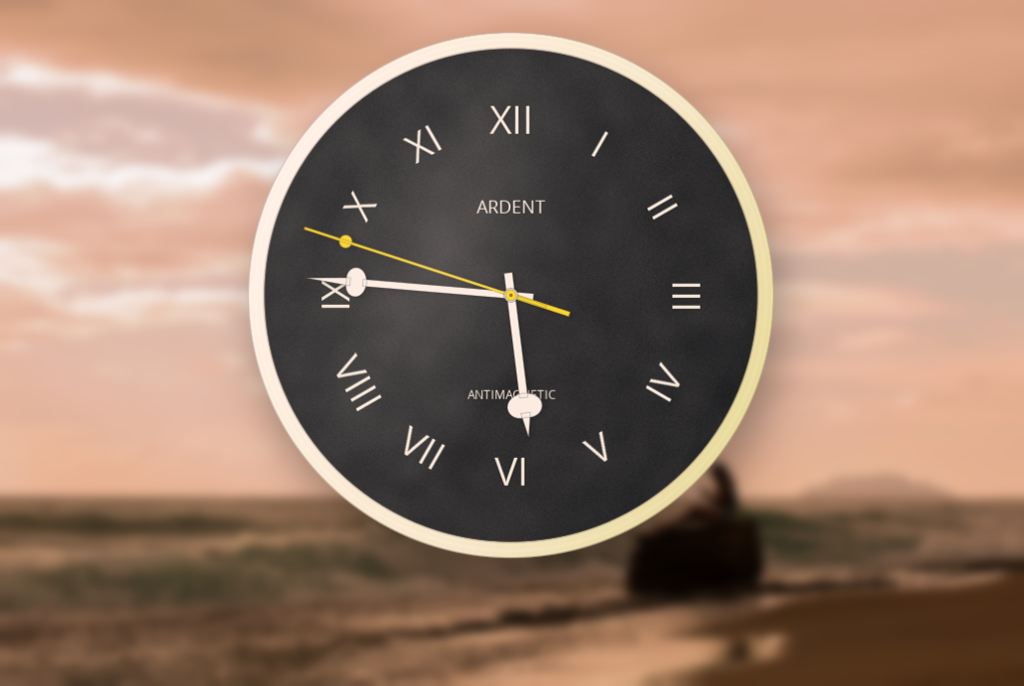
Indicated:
5.45.48
